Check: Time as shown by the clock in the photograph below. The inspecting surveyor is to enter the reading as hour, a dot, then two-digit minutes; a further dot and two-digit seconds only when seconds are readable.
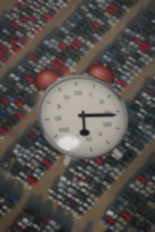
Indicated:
6.16
